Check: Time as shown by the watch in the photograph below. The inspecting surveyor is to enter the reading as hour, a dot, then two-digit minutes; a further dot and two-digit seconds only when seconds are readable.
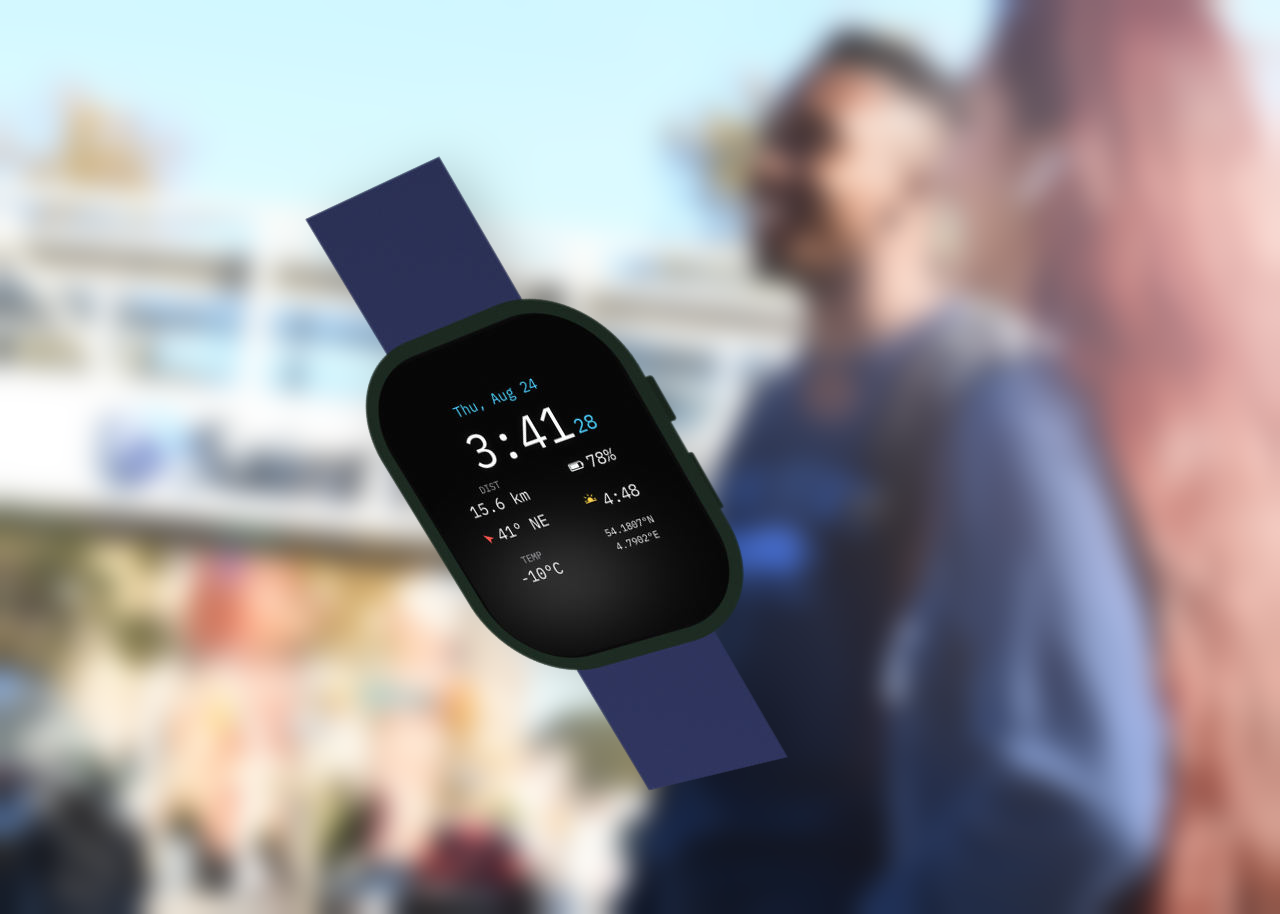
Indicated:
3.41.28
